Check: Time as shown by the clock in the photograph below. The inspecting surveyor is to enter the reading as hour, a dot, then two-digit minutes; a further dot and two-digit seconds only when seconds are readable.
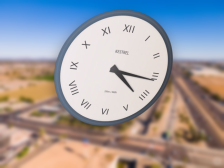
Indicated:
4.16
